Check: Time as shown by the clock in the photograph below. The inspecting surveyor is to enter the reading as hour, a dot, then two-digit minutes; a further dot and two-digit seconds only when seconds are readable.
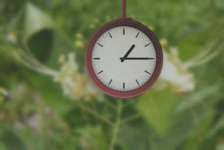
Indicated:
1.15
